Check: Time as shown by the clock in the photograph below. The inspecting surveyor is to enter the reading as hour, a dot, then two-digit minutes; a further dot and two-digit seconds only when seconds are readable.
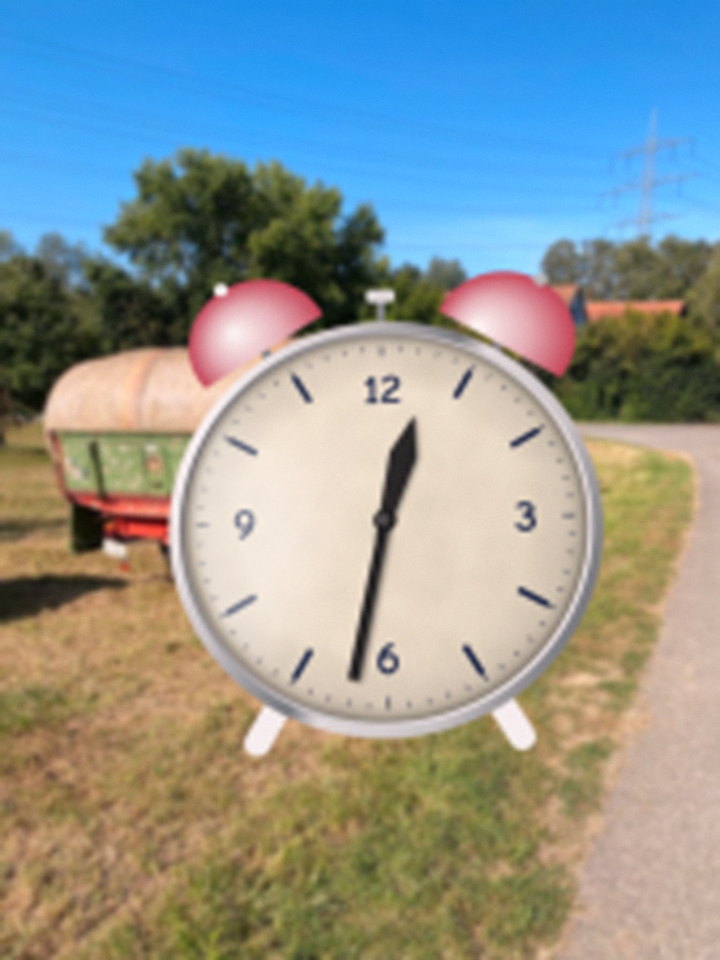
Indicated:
12.32
